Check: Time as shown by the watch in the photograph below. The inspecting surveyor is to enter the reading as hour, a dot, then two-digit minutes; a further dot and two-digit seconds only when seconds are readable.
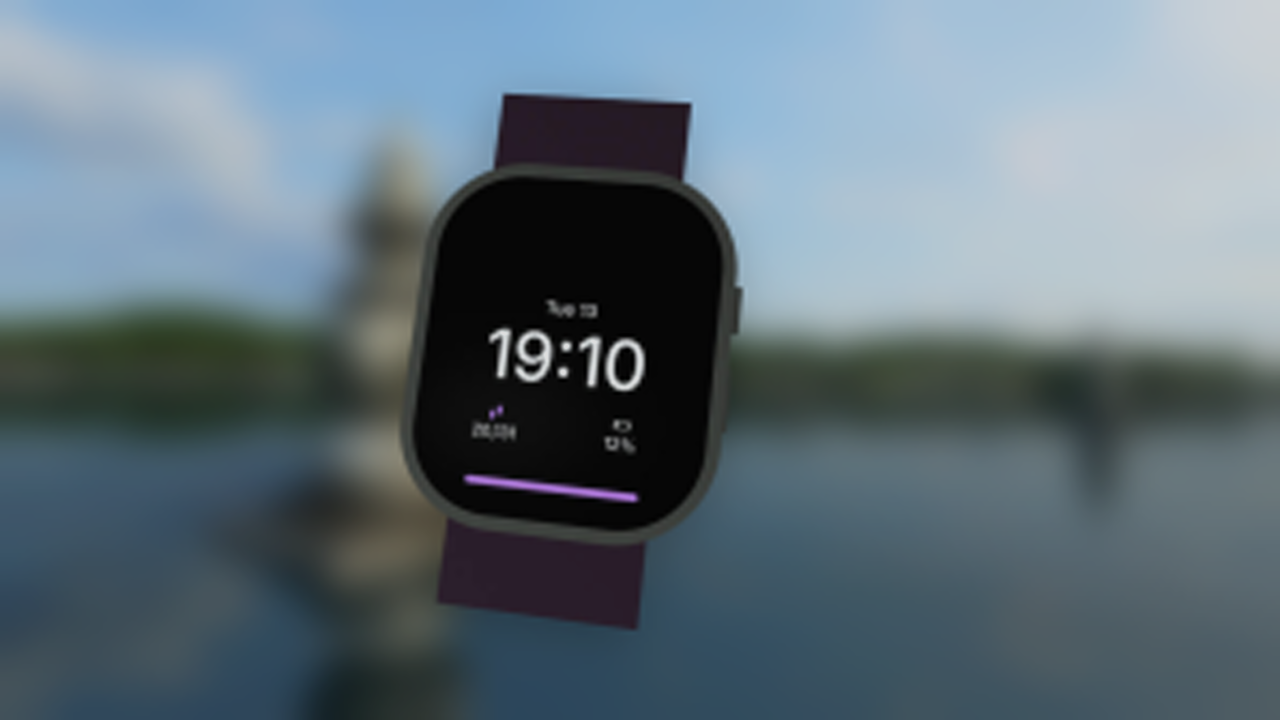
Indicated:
19.10
